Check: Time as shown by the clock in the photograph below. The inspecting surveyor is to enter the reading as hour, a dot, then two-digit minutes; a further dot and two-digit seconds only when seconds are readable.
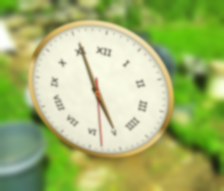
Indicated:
4.55.28
